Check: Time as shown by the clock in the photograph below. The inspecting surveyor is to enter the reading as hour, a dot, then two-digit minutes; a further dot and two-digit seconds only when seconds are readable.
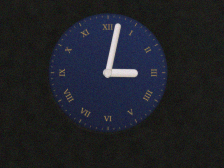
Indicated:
3.02
